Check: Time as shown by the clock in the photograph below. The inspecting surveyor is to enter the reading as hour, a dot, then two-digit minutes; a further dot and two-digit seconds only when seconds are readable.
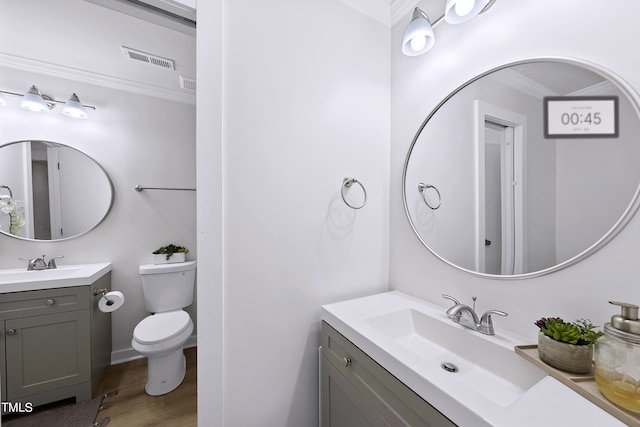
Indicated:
0.45
